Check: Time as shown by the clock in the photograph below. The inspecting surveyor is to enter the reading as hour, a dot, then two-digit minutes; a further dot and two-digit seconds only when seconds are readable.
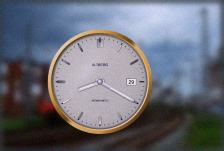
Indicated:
8.20
